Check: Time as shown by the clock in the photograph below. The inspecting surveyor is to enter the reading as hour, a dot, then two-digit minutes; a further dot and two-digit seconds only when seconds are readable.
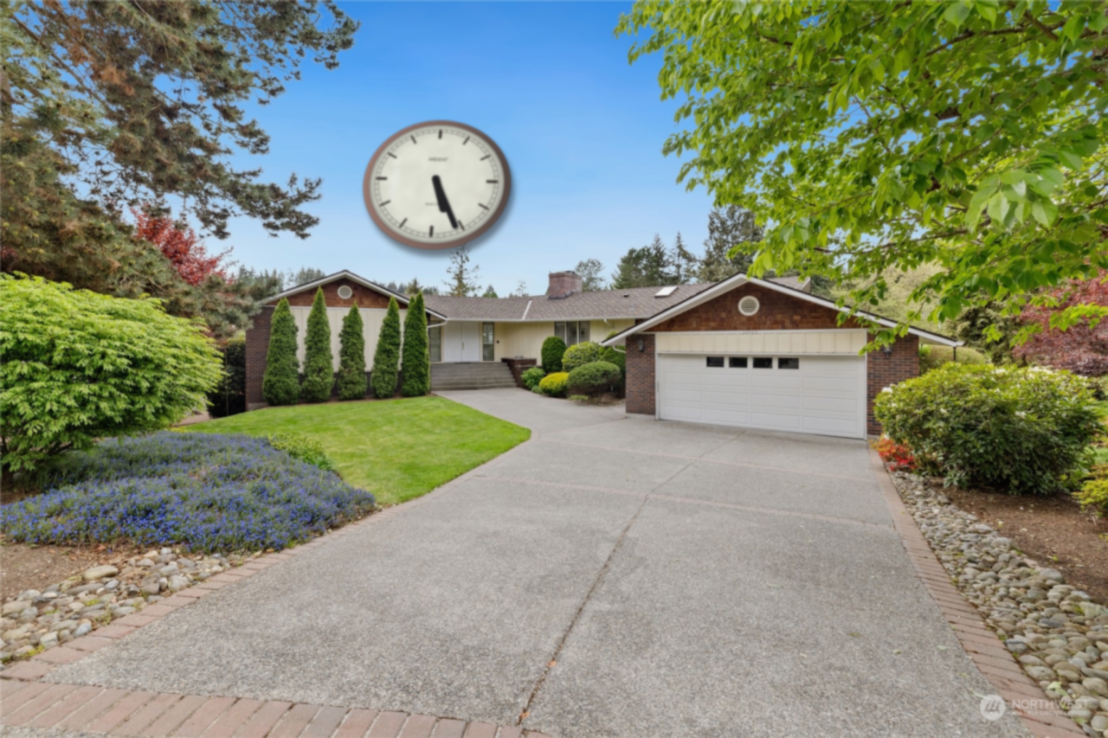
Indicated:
5.26
